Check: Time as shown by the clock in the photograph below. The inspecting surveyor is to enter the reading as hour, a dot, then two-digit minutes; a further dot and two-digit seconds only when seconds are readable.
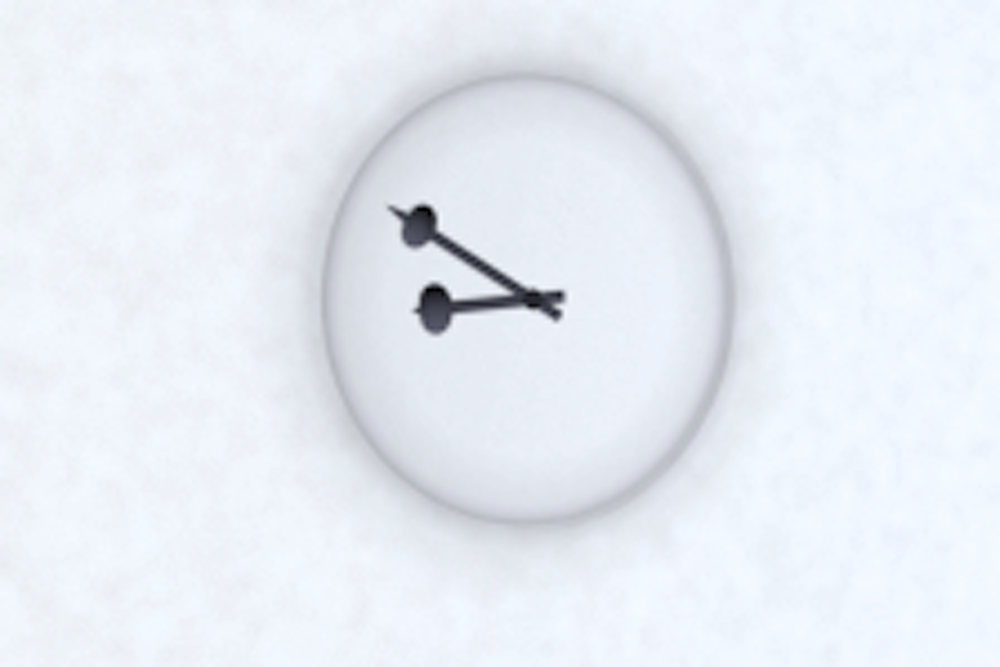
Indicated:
8.50
